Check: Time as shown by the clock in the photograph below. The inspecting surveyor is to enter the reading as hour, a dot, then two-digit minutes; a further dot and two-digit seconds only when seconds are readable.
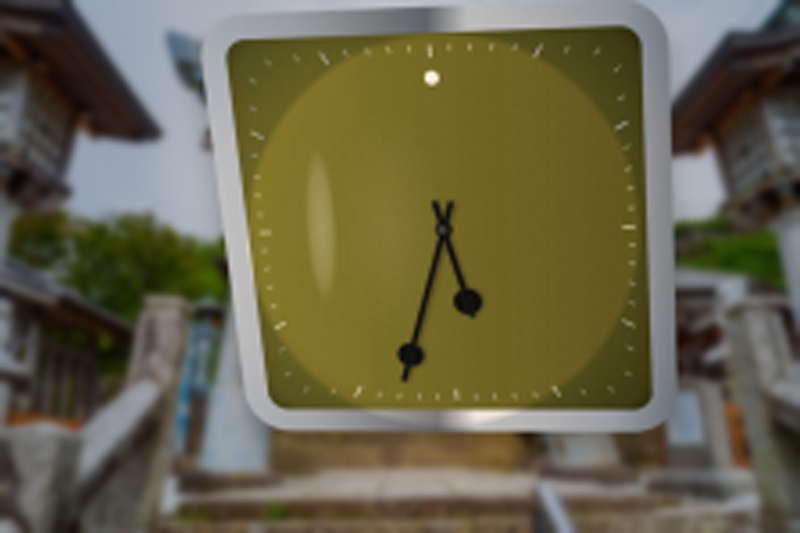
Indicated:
5.33
